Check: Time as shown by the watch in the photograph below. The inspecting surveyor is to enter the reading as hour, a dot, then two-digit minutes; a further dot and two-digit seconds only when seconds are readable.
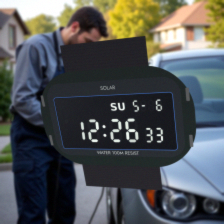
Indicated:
12.26.33
